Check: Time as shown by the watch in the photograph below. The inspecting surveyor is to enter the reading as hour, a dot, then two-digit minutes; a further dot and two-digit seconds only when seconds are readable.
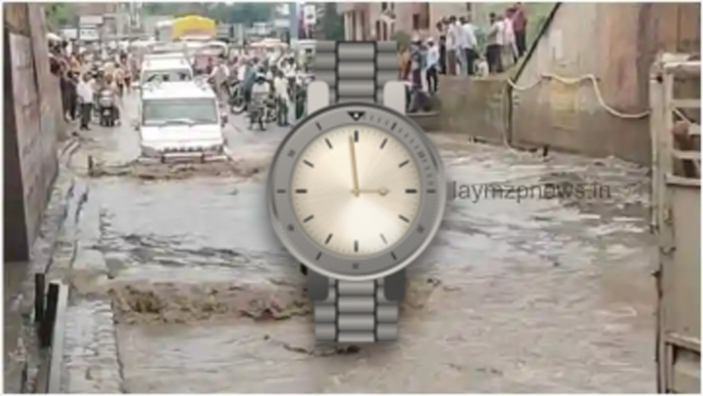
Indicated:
2.59
